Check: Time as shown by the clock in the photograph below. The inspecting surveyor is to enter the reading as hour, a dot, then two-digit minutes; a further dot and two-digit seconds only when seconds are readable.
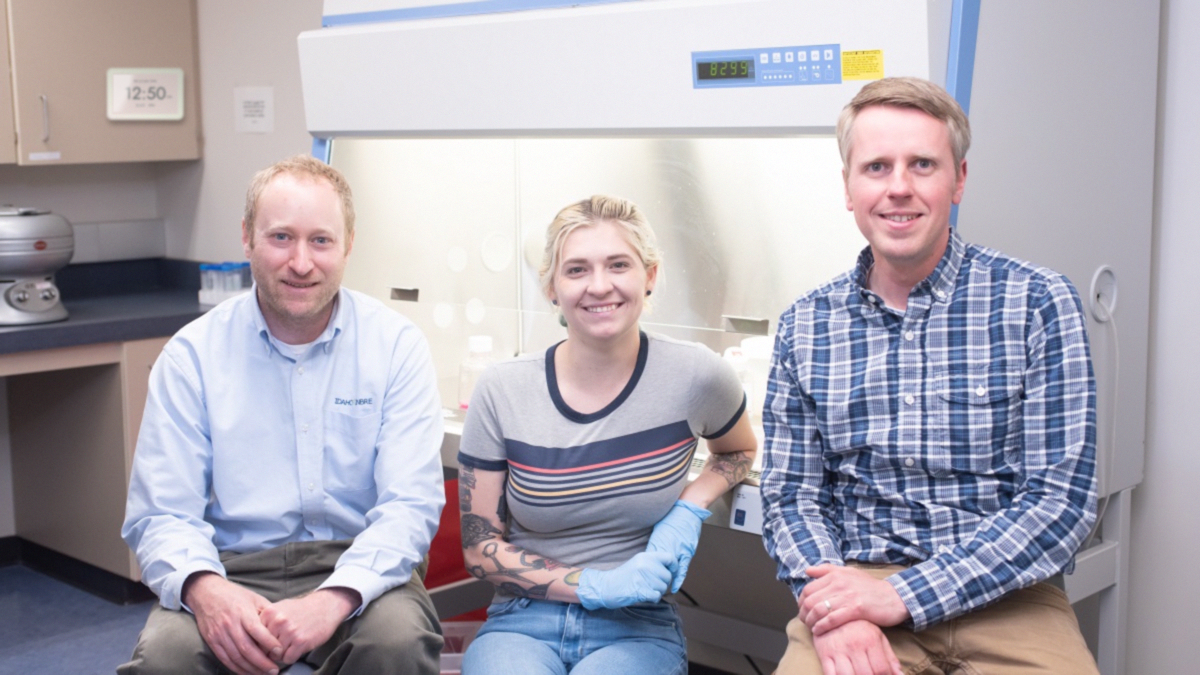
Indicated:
12.50
